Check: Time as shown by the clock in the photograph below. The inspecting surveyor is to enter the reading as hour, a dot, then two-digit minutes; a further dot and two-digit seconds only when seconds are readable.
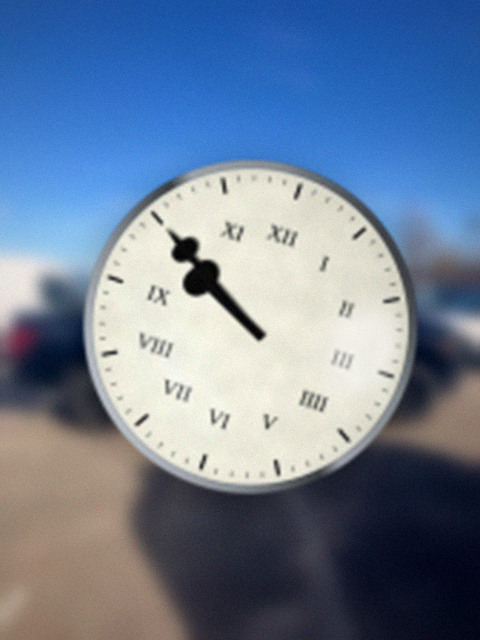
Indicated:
9.50
